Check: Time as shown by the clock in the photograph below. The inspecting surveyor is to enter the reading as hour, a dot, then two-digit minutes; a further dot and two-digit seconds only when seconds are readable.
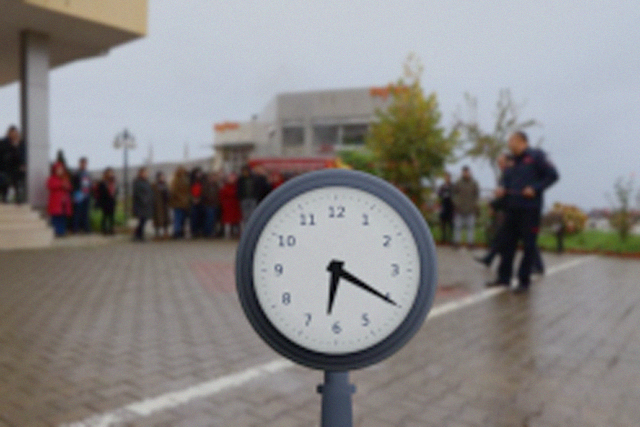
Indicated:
6.20
